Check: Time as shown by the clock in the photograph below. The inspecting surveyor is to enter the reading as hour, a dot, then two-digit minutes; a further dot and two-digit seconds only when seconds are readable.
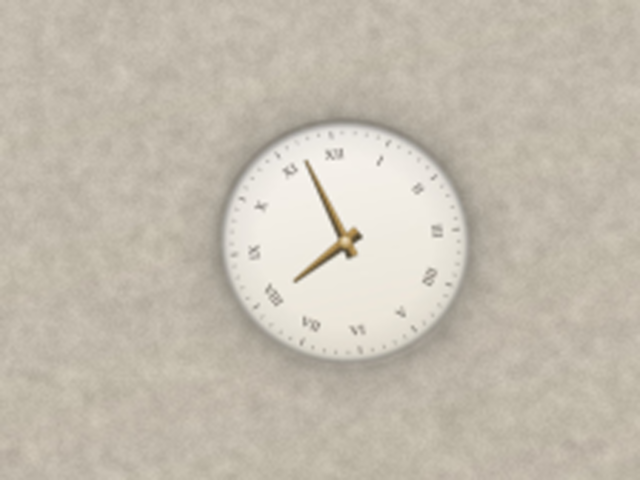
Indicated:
7.57
